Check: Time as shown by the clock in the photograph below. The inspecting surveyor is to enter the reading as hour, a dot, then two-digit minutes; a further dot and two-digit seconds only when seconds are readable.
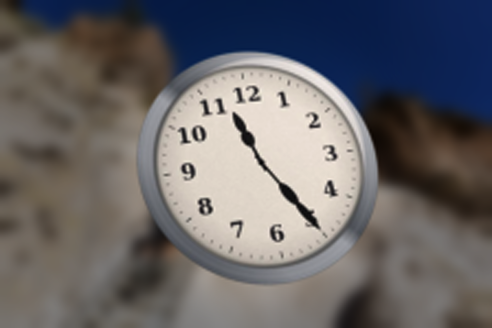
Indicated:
11.25
